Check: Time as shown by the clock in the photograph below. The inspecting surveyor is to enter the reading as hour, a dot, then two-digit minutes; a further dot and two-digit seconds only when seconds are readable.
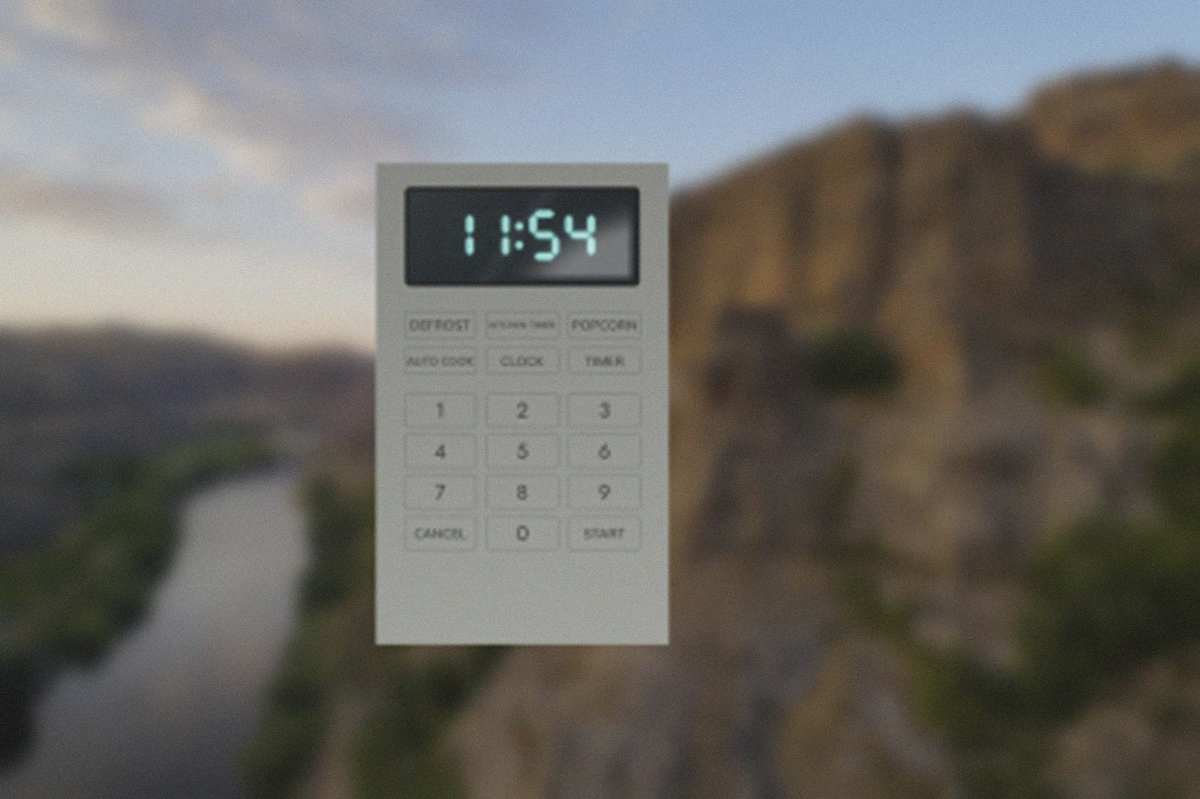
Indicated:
11.54
